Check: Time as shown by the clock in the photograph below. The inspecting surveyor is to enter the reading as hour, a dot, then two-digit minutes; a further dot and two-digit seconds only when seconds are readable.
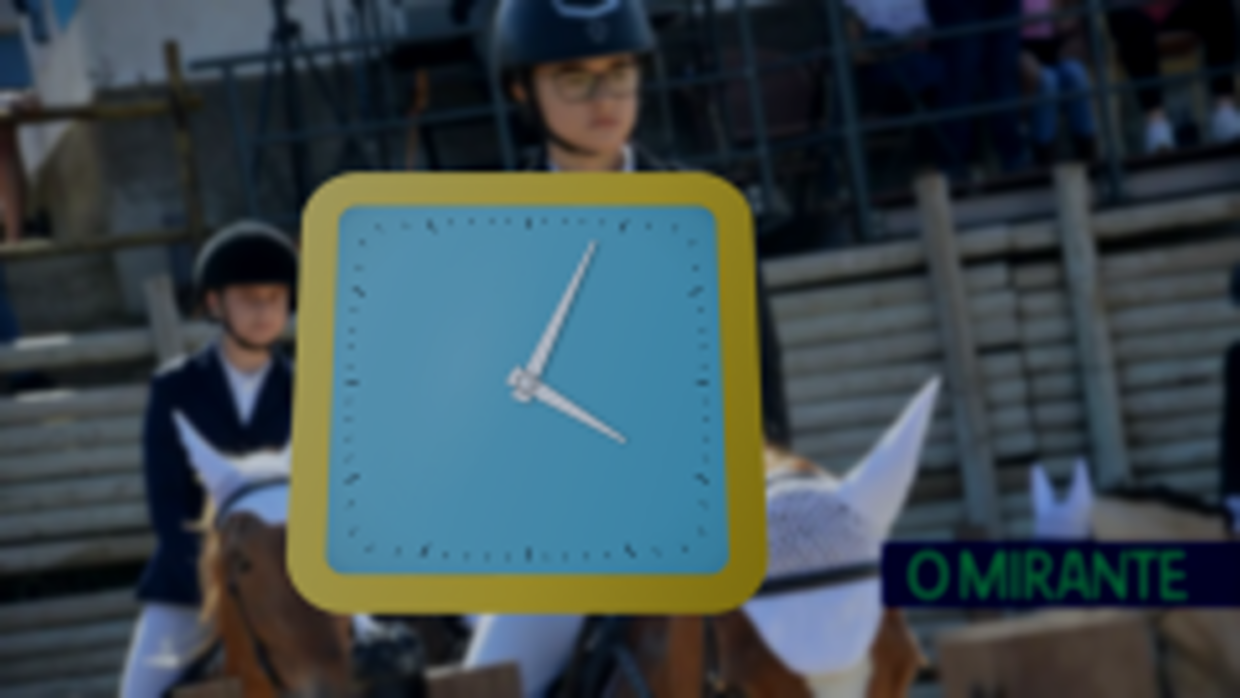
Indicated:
4.04
